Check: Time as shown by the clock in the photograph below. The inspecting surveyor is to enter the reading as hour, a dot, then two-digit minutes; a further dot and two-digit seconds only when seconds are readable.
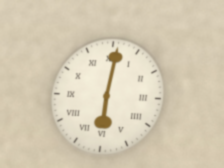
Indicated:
6.01
